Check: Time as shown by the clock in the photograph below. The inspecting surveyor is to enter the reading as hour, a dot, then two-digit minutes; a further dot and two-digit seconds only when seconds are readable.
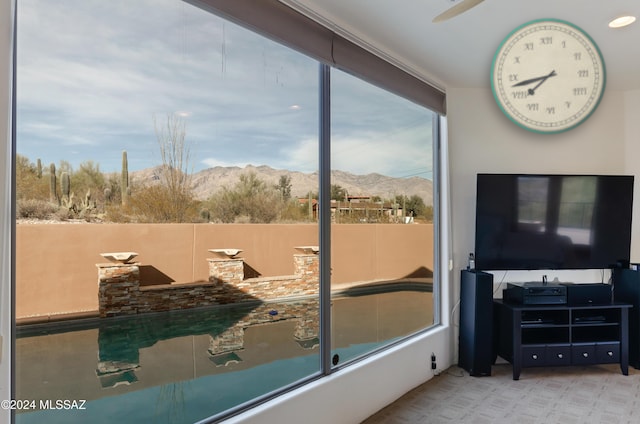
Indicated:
7.43
